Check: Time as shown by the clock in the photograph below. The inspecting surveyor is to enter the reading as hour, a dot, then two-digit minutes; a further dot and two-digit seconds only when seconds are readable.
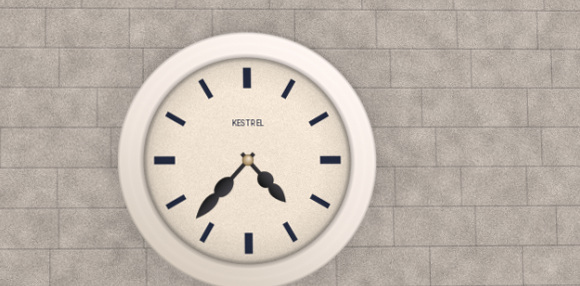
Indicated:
4.37
